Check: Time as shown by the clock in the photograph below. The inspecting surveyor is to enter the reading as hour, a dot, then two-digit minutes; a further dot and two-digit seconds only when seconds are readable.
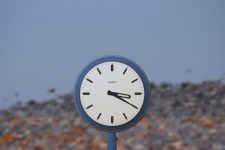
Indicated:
3.20
